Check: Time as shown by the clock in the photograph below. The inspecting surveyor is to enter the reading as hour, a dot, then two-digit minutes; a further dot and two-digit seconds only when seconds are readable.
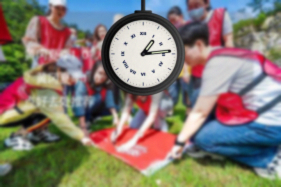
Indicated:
1.14
